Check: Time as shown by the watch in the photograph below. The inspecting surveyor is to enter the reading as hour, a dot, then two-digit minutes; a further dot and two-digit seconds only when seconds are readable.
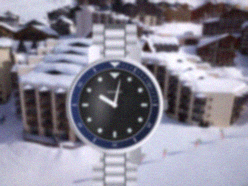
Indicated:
10.02
